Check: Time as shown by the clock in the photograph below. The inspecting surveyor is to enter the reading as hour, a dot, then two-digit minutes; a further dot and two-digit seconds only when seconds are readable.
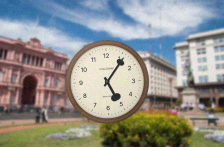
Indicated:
5.06
